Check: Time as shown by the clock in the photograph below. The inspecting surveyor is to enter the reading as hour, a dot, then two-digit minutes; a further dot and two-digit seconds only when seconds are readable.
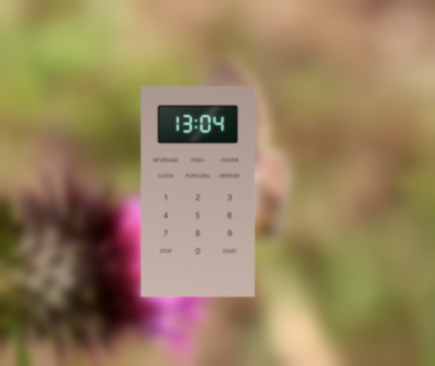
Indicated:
13.04
